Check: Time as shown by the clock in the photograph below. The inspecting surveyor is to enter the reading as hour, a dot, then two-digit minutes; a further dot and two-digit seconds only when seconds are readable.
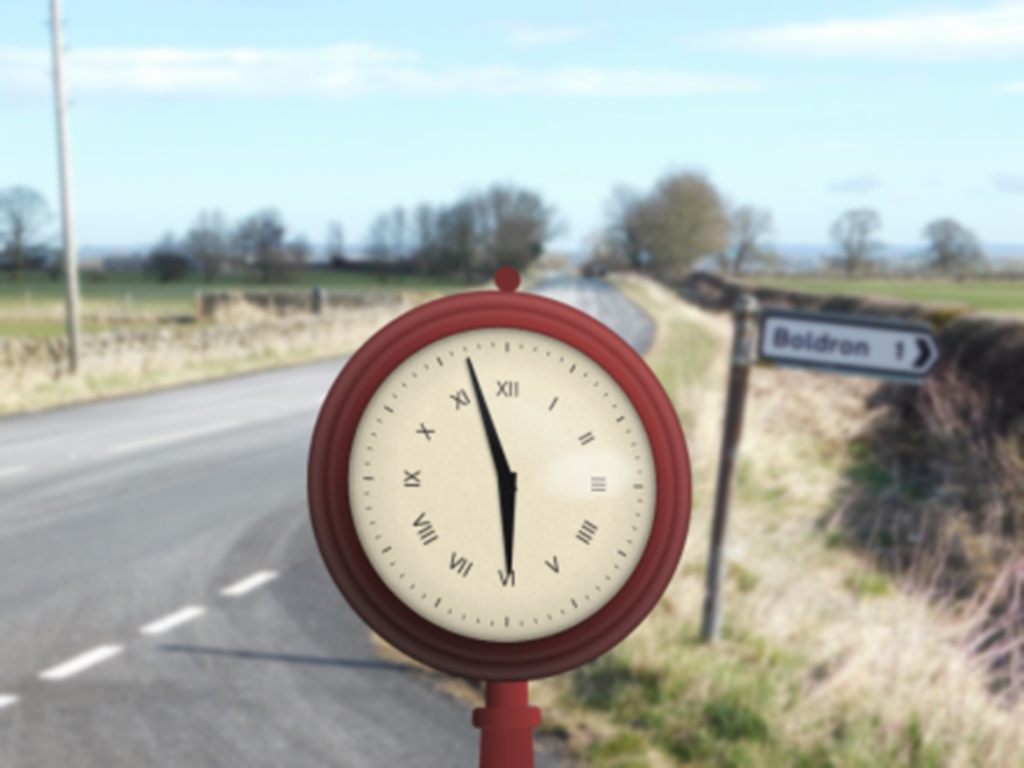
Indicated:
5.57
